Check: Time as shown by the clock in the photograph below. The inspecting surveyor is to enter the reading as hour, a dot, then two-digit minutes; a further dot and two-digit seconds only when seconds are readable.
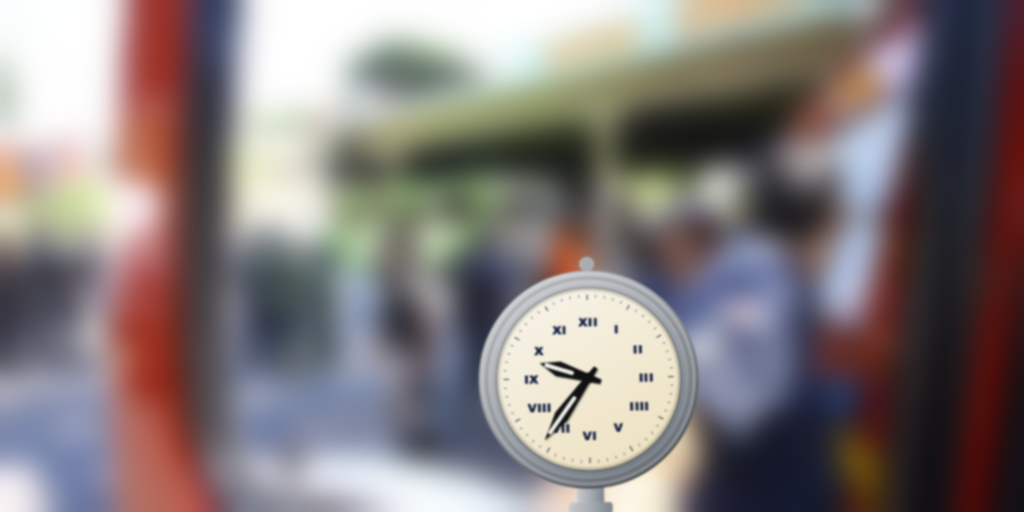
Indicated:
9.36
